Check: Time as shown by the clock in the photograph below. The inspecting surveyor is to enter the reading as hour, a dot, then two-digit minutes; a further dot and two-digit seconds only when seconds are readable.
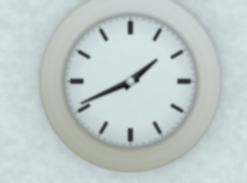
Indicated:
1.41
